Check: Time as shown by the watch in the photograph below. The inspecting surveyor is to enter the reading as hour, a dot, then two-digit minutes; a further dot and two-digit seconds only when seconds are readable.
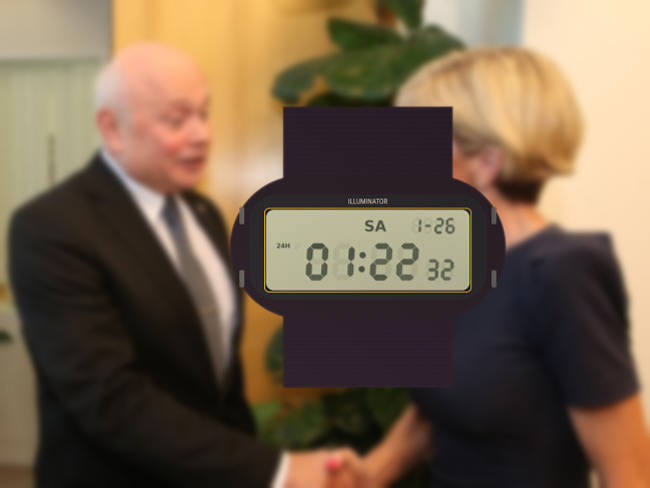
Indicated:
1.22.32
